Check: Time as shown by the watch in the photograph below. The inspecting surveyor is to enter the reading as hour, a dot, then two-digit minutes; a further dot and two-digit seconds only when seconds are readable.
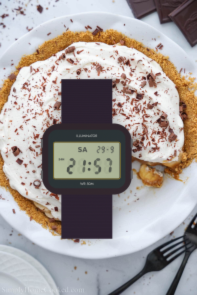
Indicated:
21.57
